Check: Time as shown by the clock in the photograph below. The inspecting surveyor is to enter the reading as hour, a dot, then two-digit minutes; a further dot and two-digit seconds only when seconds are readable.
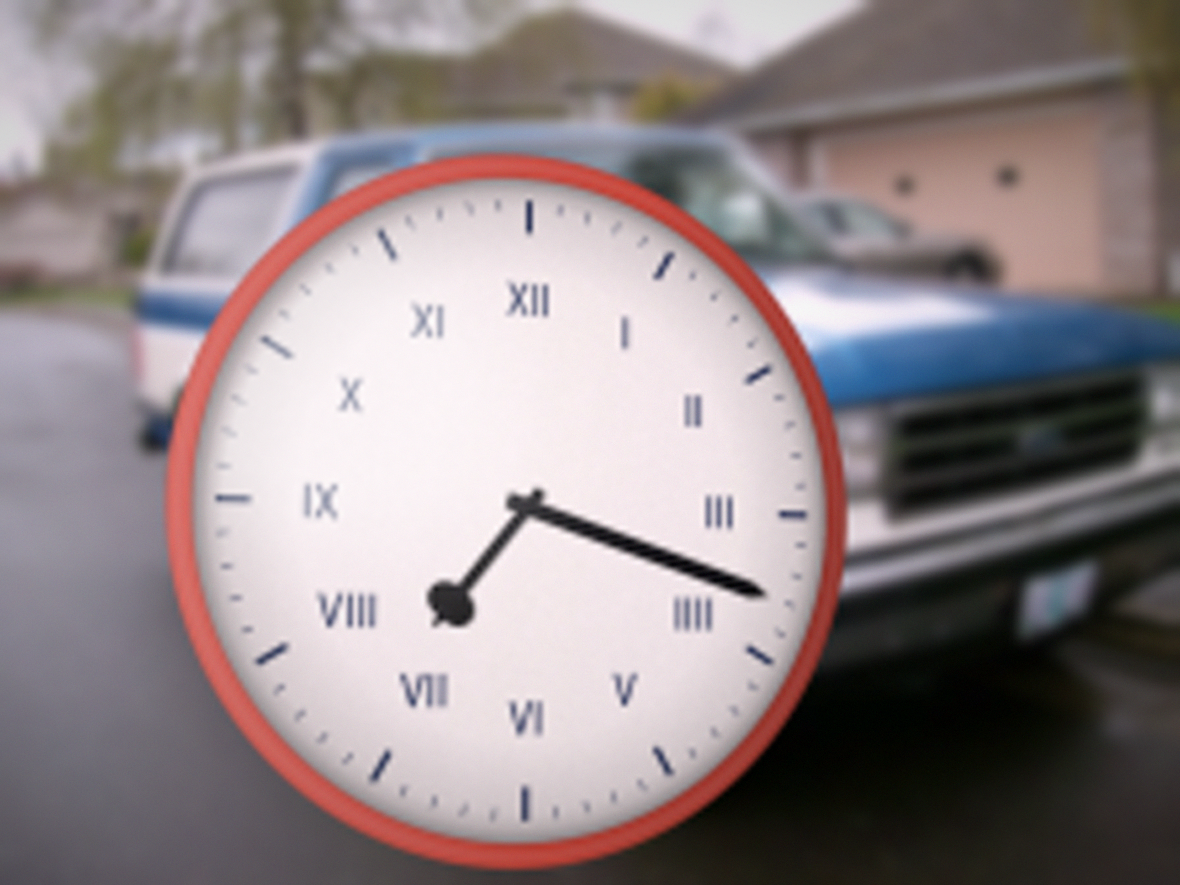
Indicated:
7.18
